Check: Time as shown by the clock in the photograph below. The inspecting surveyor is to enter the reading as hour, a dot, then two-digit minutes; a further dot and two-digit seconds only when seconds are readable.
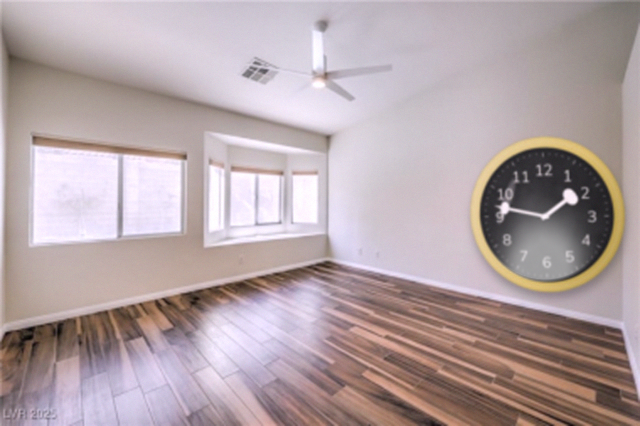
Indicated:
1.47
